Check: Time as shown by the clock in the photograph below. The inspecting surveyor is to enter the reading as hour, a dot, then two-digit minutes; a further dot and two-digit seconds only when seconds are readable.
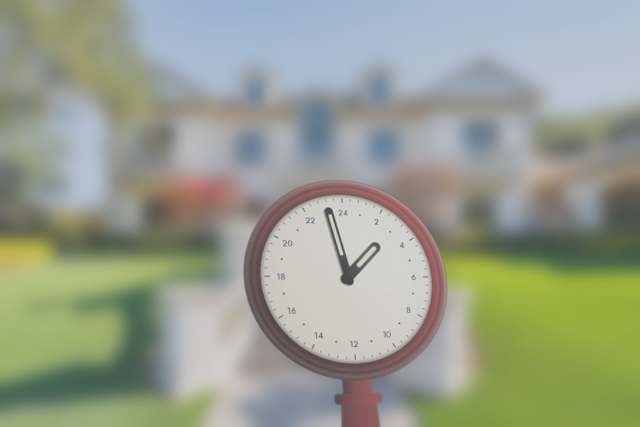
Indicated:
2.58
